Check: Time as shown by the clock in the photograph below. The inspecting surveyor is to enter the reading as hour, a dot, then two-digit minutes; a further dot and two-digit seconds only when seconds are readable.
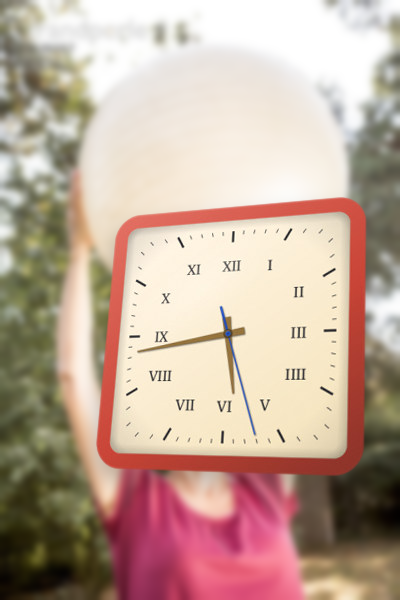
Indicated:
5.43.27
